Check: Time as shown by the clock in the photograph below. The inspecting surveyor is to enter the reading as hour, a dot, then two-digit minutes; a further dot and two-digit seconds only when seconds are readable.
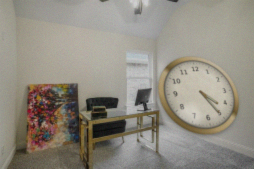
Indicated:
4.25
